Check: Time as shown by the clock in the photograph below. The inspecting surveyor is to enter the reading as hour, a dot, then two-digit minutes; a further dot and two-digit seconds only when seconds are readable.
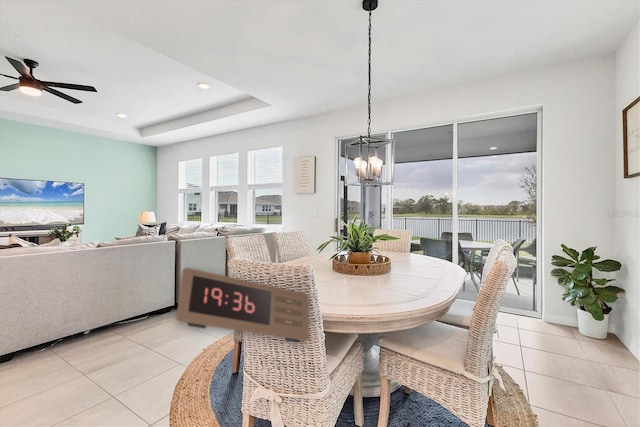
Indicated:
19.36
